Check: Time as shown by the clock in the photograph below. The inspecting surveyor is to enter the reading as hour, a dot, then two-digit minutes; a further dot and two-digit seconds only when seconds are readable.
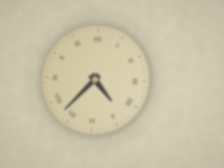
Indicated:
4.37
